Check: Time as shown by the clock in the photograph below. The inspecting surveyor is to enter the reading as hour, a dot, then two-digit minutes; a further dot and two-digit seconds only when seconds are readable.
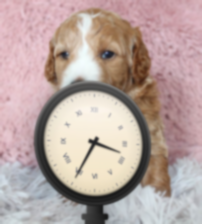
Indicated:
3.35
